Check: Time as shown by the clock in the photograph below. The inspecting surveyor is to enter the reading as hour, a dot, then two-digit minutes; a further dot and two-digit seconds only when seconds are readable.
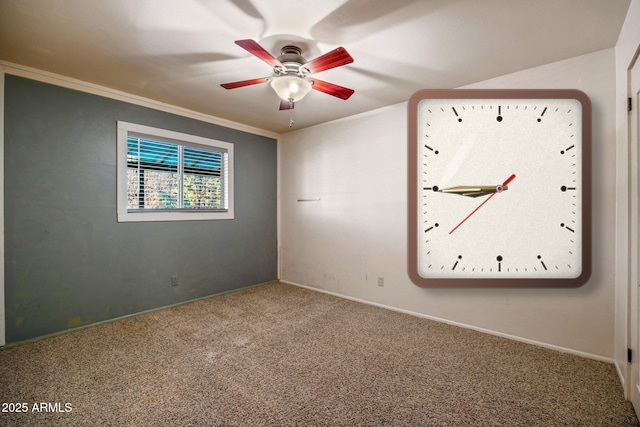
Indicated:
8.44.38
